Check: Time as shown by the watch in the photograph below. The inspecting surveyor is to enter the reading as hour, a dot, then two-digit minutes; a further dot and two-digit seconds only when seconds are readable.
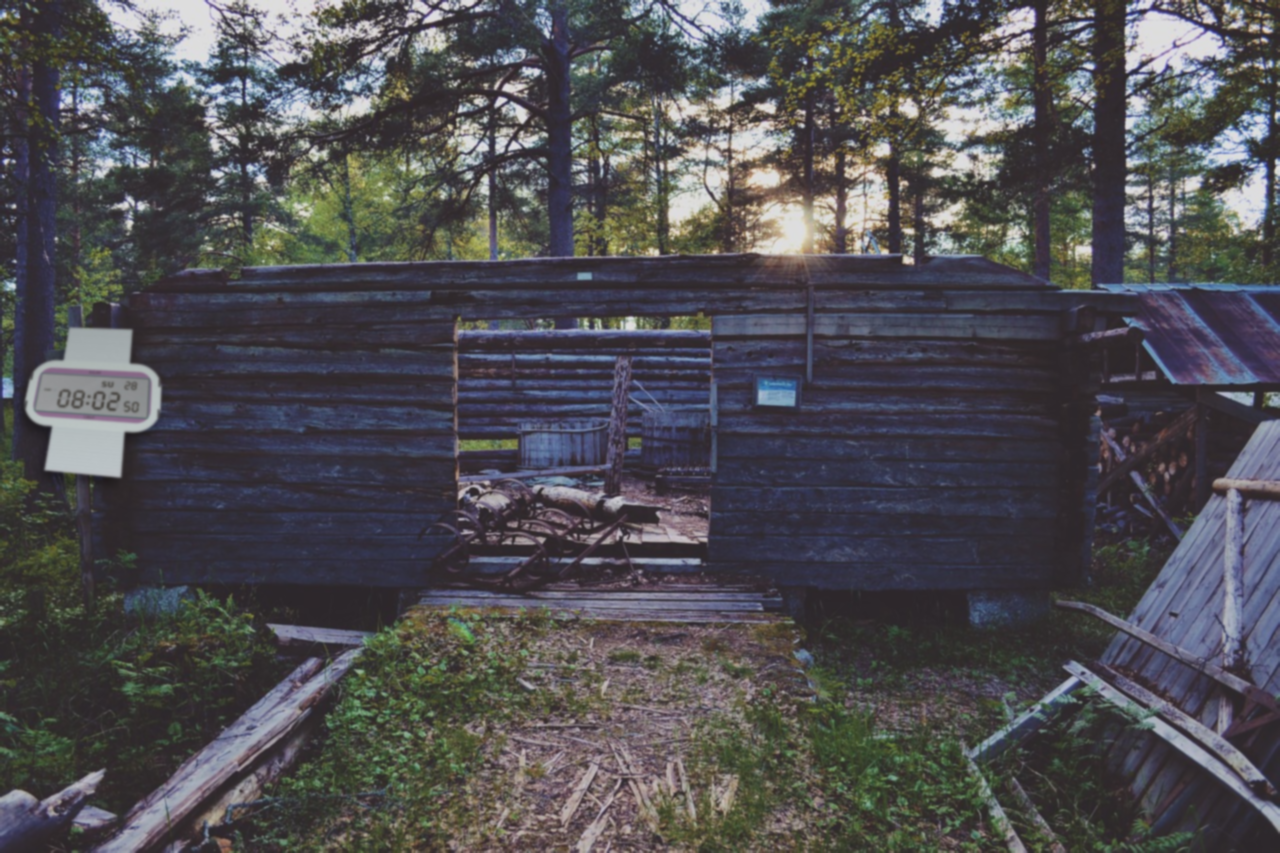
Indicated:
8.02
